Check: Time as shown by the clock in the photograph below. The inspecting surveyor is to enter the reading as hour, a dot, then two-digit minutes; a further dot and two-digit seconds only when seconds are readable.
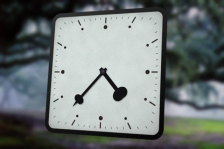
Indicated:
4.37
